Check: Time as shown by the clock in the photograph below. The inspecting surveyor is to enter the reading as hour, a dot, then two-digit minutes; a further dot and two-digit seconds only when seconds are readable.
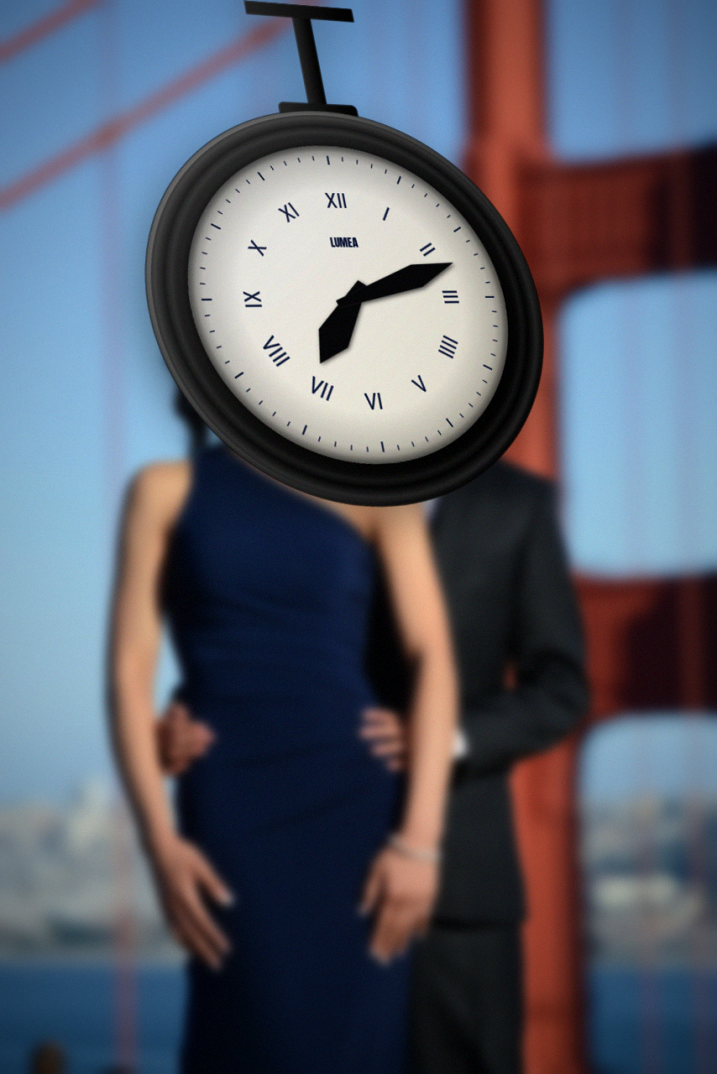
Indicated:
7.12
